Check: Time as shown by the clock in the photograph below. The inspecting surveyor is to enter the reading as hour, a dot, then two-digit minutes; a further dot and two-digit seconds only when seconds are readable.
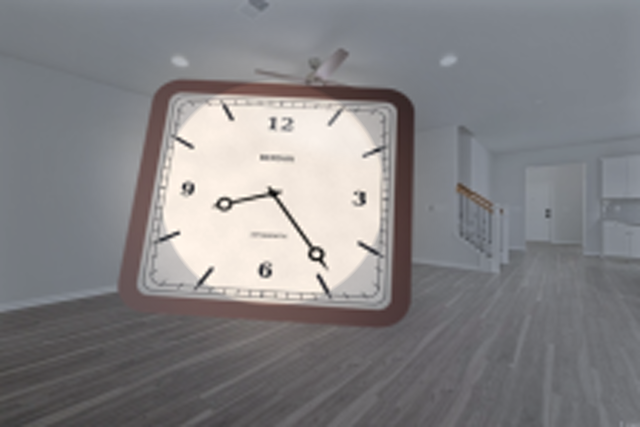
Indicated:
8.24
